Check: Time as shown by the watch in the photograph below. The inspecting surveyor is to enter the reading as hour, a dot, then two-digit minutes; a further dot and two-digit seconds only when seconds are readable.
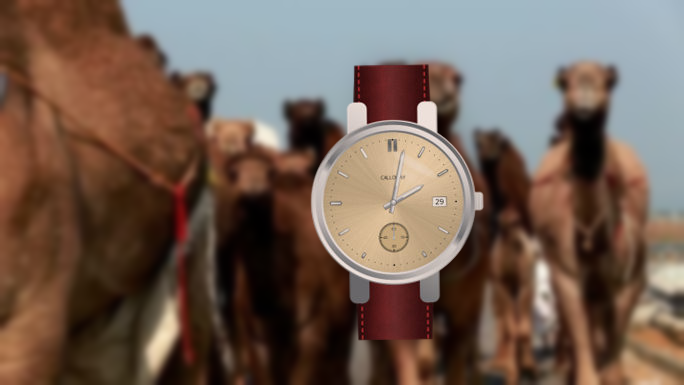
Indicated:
2.02
